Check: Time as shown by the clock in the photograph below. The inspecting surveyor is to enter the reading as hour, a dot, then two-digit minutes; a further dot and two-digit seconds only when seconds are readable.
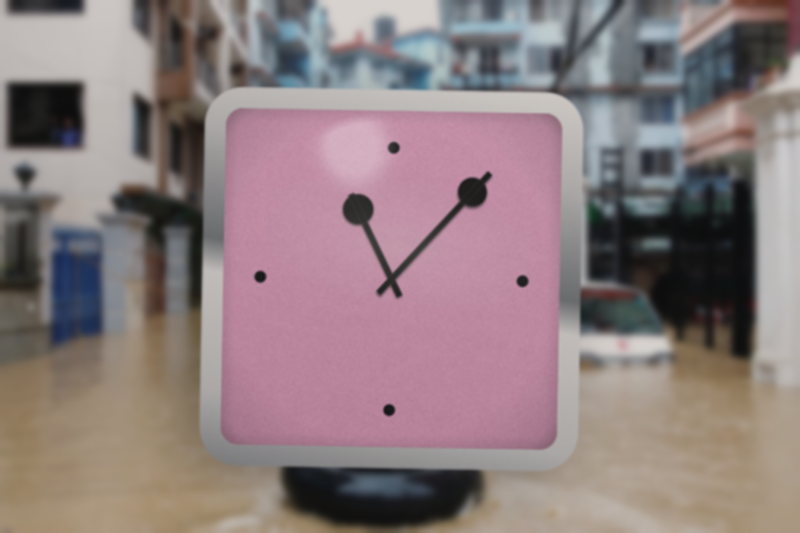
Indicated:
11.07
